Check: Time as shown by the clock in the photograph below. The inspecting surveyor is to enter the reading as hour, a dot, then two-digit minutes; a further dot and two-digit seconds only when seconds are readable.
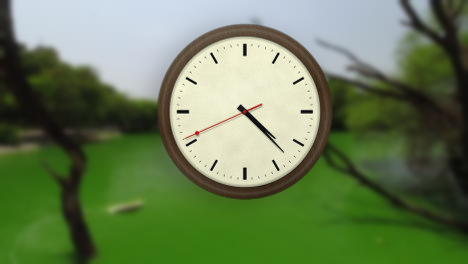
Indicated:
4.22.41
